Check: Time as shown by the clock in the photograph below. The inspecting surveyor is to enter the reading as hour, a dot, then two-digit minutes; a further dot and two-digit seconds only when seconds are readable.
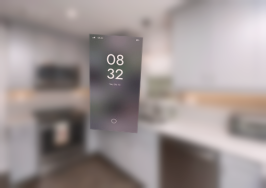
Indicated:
8.32
